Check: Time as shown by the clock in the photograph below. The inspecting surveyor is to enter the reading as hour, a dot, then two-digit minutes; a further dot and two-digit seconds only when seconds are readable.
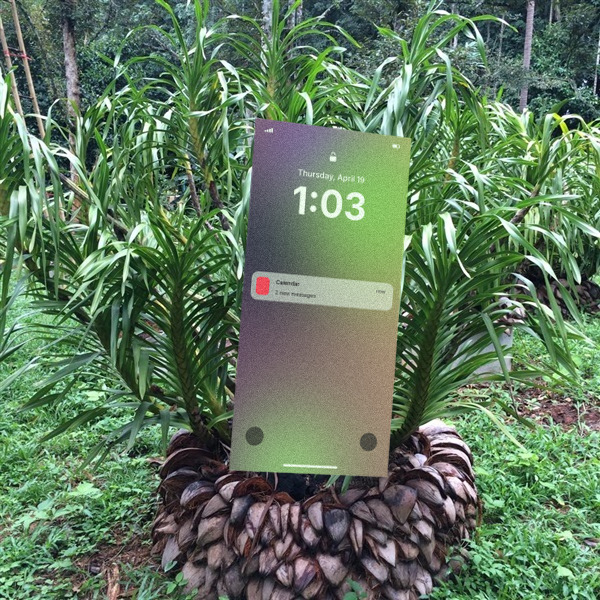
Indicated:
1.03
